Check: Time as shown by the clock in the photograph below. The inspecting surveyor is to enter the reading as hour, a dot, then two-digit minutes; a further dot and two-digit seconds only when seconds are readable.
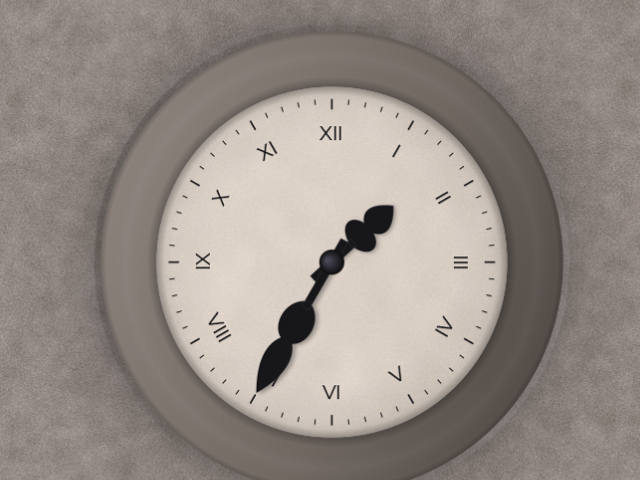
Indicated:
1.35
